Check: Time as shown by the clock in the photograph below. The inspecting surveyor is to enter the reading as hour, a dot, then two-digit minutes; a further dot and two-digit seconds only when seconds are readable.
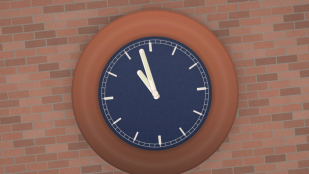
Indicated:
10.58
